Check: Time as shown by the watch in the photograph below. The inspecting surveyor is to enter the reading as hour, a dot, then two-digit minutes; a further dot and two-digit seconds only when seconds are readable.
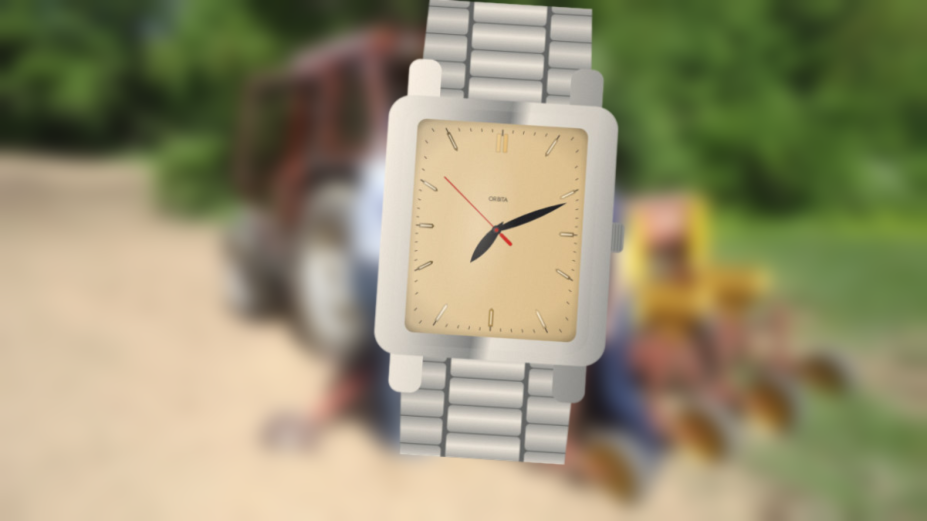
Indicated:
7.10.52
